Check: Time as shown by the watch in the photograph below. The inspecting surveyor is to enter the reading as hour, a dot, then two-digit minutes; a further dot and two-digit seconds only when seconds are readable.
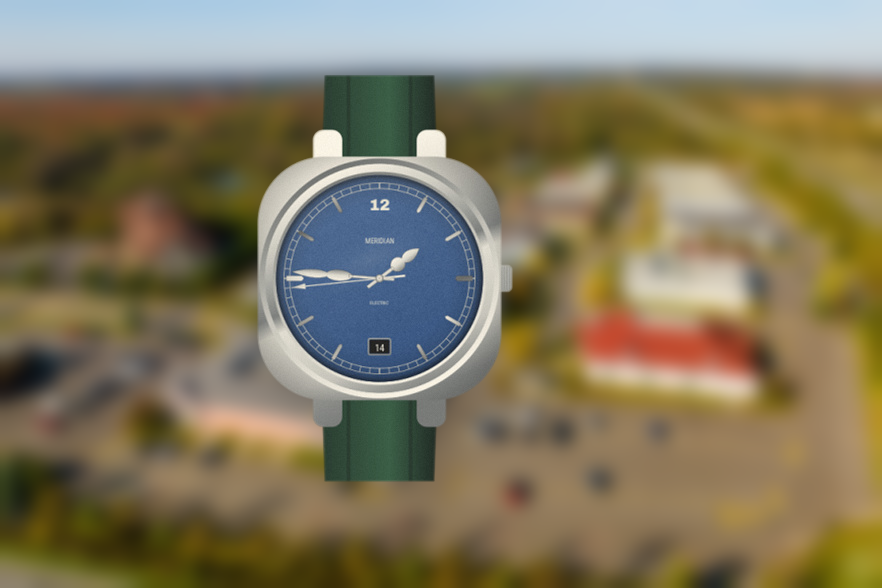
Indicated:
1.45.44
